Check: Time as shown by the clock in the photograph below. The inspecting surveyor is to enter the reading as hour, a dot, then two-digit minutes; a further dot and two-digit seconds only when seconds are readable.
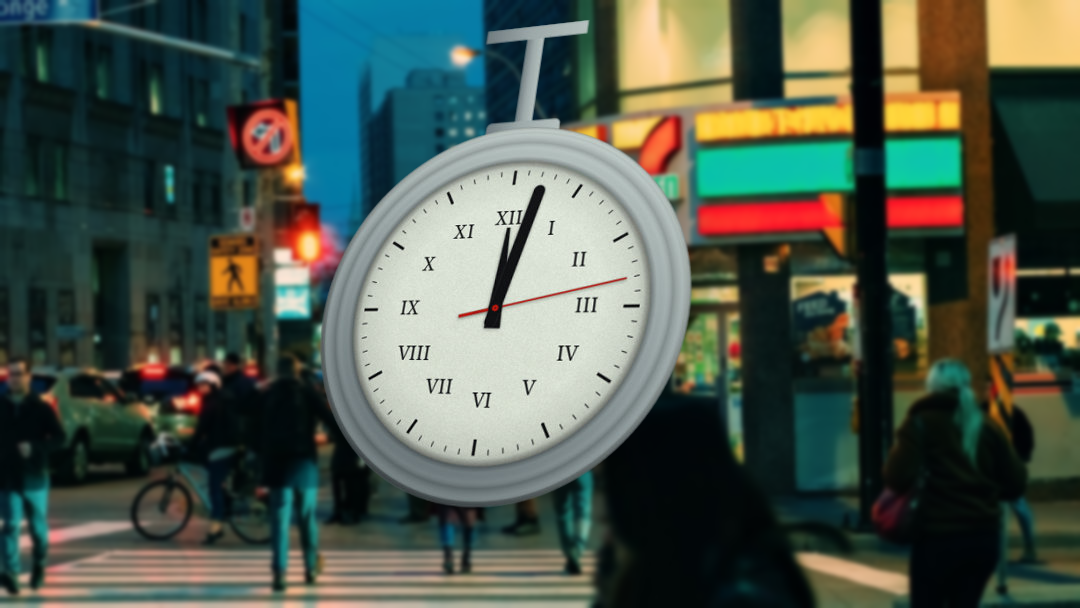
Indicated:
12.02.13
